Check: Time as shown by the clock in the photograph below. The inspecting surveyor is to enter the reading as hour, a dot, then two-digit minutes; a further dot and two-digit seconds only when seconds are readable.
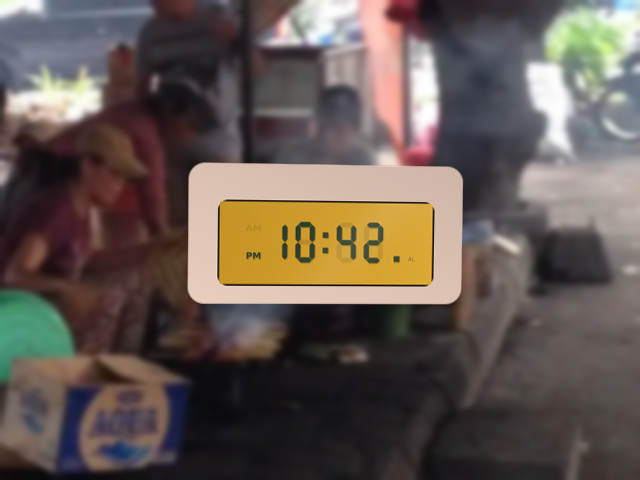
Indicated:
10.42
